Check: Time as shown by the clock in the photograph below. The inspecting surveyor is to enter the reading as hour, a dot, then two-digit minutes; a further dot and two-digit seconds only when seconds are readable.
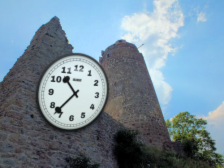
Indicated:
10.37
